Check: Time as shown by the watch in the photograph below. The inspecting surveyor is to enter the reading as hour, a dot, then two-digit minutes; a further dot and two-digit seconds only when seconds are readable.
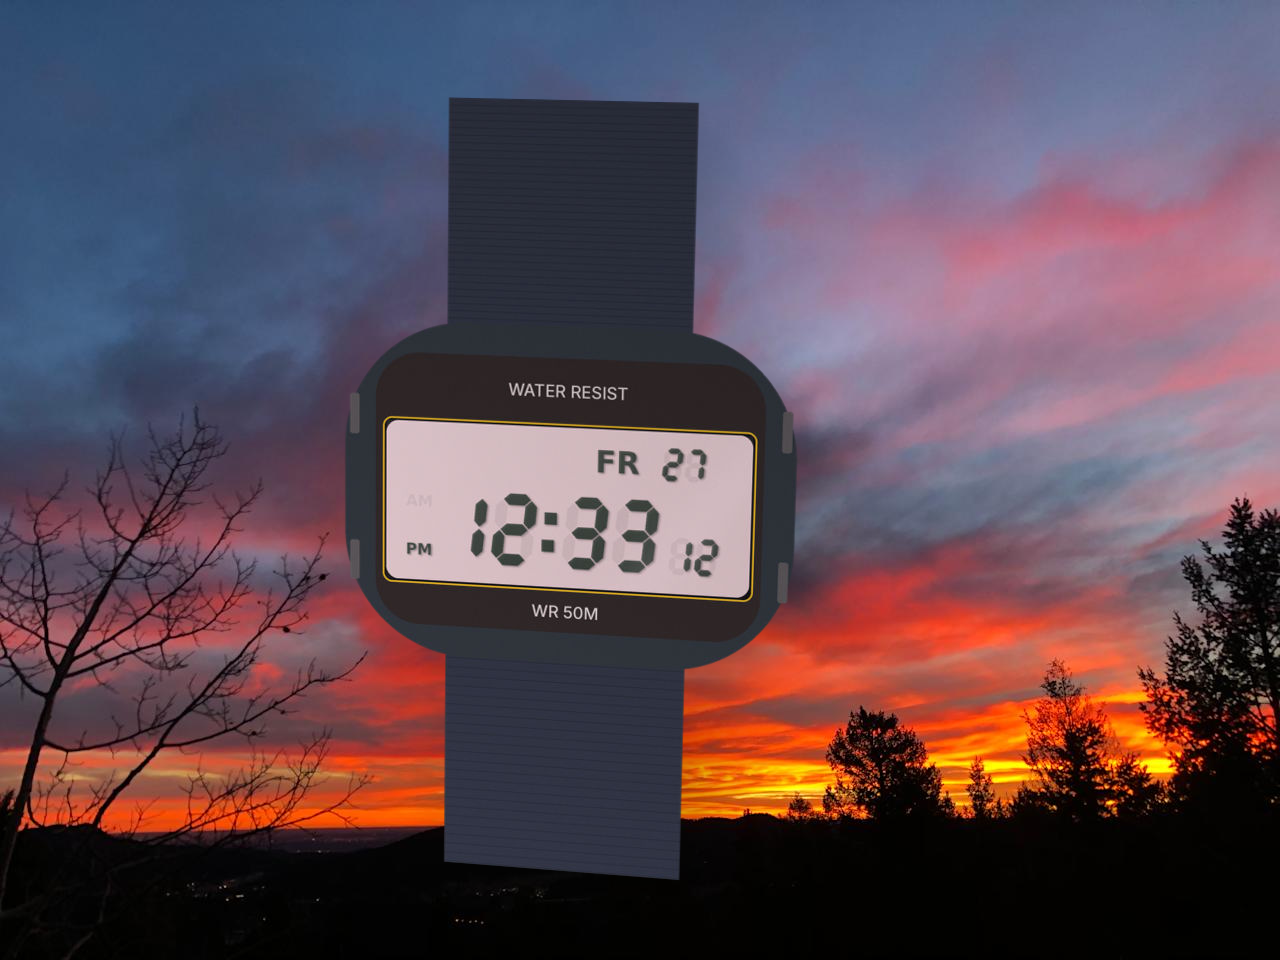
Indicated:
12.33.12
